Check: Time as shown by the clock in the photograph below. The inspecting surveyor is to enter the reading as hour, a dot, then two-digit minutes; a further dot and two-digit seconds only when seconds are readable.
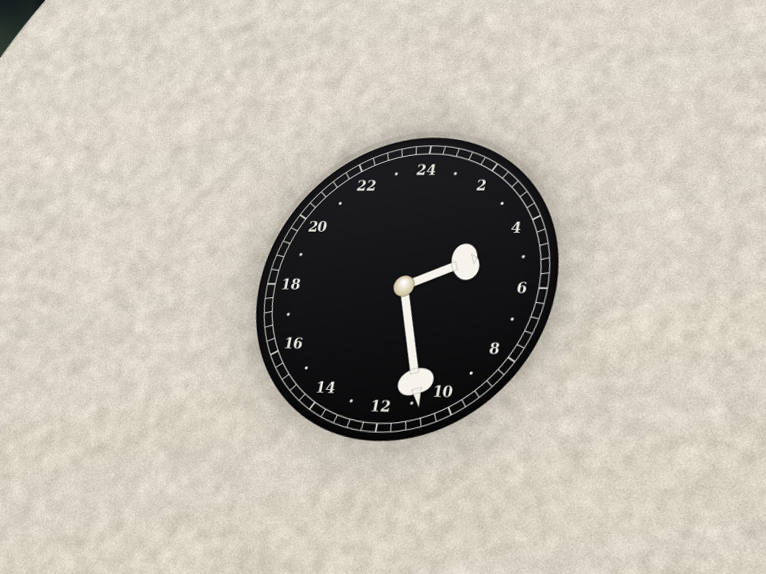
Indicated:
4.27
